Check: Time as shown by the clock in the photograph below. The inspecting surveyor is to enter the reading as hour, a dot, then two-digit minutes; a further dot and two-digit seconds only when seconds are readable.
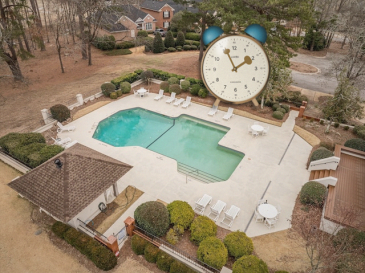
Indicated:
1.56
